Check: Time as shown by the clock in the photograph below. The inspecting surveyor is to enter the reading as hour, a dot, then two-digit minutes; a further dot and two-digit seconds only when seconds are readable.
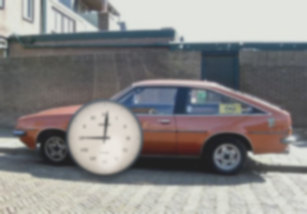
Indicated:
9.01
